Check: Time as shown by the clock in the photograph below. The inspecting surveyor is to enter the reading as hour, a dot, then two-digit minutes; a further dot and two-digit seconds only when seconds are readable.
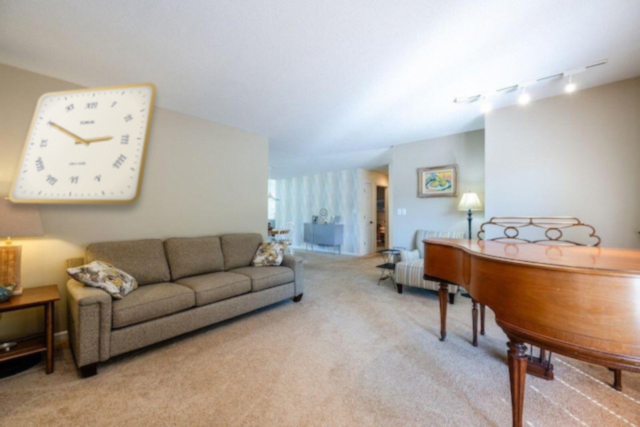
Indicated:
2.50
